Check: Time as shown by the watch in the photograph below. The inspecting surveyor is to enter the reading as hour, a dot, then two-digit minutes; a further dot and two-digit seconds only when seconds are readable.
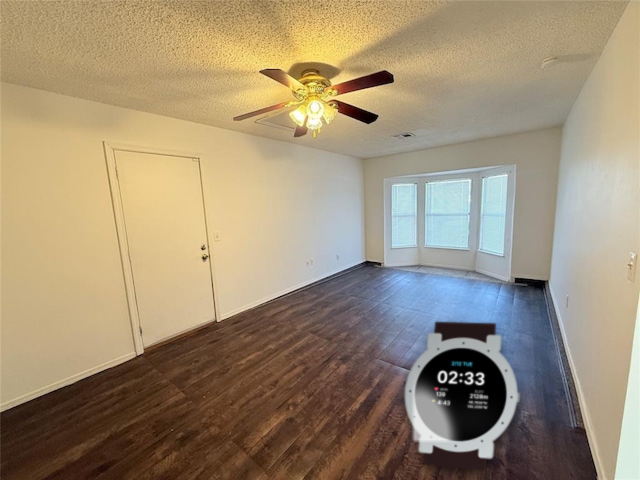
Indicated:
2.33
